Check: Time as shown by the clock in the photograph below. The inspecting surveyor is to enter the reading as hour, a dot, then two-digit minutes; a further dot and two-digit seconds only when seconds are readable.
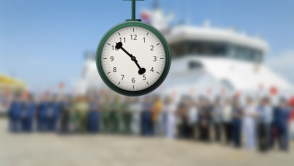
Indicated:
4.52
